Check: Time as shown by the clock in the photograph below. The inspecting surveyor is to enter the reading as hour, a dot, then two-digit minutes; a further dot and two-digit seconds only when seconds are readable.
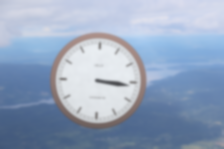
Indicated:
3.16
